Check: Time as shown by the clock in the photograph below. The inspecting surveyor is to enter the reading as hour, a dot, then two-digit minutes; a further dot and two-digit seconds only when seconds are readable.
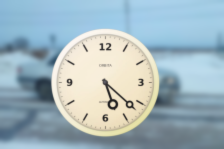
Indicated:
5.22
